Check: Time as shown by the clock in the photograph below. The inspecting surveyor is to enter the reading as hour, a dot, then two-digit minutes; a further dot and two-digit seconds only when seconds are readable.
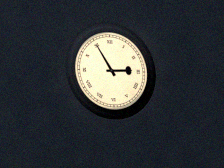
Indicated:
2.55
